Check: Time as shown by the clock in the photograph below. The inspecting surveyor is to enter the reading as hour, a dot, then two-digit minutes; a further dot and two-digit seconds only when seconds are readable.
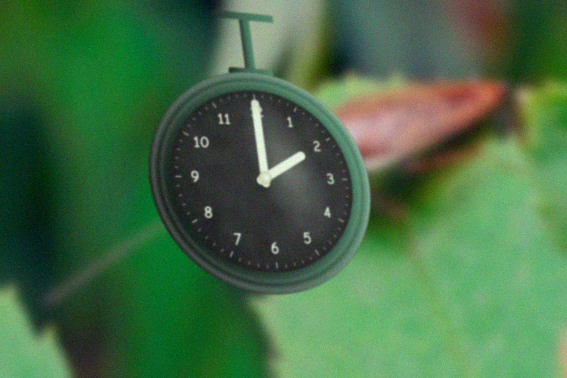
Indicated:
2.00
